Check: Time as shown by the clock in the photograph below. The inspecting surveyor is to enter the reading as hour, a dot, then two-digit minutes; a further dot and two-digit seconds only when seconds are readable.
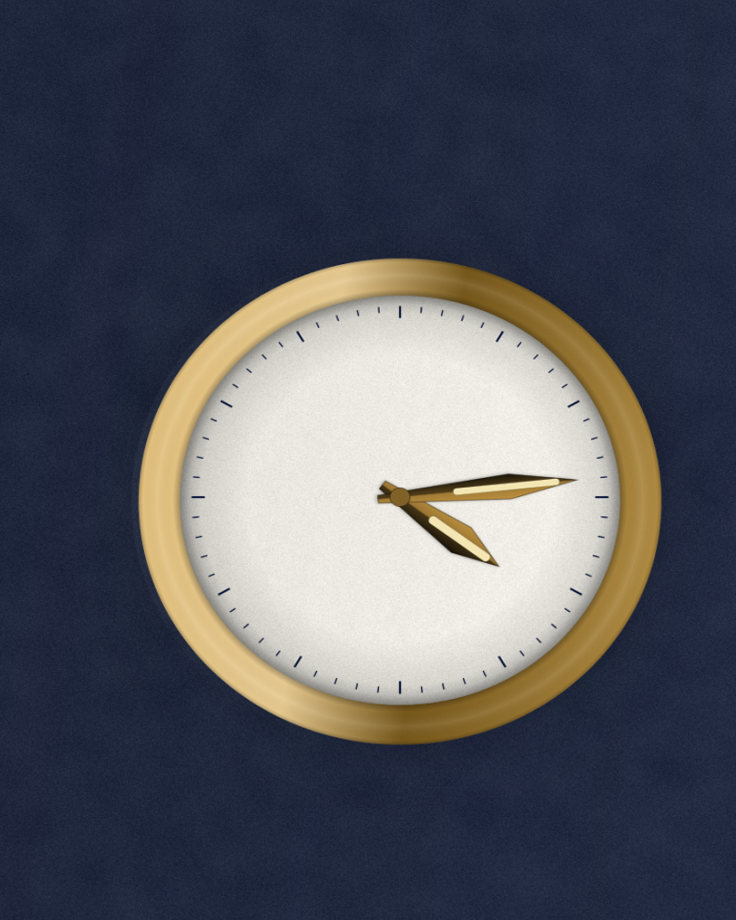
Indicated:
4.14
